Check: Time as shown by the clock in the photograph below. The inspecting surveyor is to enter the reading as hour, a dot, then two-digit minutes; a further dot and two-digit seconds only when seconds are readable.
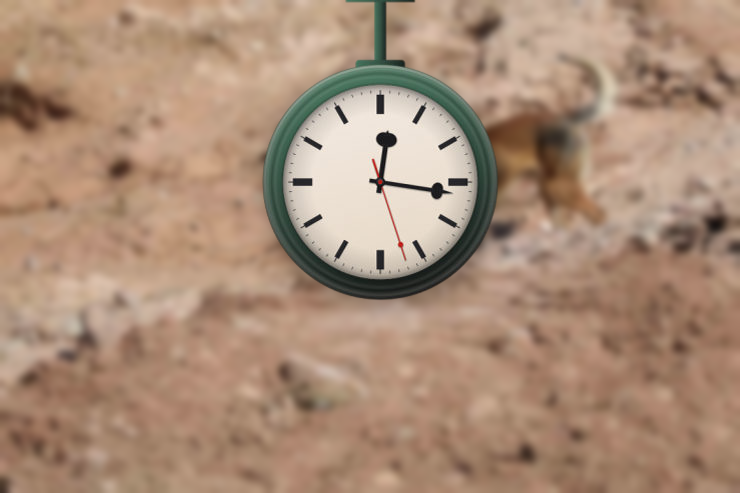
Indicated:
12.16.27
